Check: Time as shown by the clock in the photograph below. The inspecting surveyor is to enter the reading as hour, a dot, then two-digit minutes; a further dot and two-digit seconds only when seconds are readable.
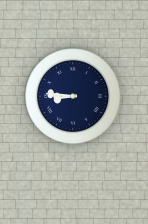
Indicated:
8.46
